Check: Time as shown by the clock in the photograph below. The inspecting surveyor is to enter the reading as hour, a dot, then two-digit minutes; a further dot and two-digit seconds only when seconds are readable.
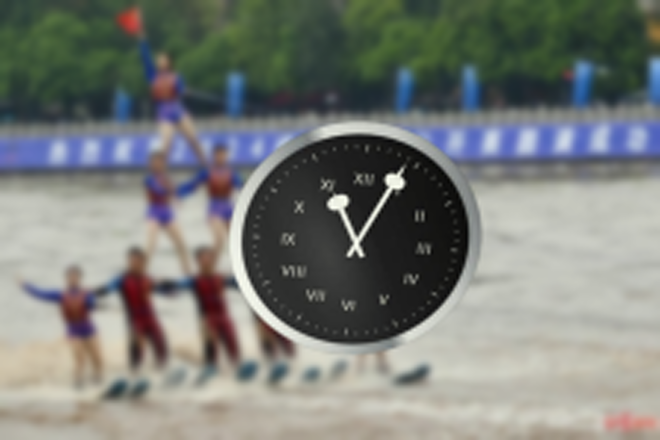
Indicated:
11.04
